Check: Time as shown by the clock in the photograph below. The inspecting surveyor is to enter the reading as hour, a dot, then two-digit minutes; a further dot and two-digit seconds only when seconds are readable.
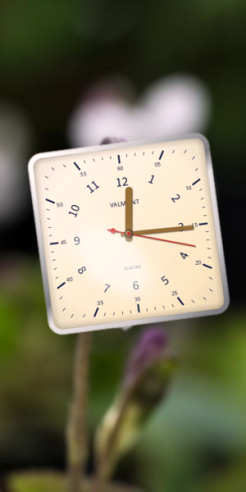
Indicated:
12.15.18
